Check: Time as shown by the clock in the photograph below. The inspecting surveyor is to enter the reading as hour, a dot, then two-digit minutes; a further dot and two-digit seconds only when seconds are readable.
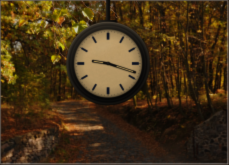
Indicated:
9.18
